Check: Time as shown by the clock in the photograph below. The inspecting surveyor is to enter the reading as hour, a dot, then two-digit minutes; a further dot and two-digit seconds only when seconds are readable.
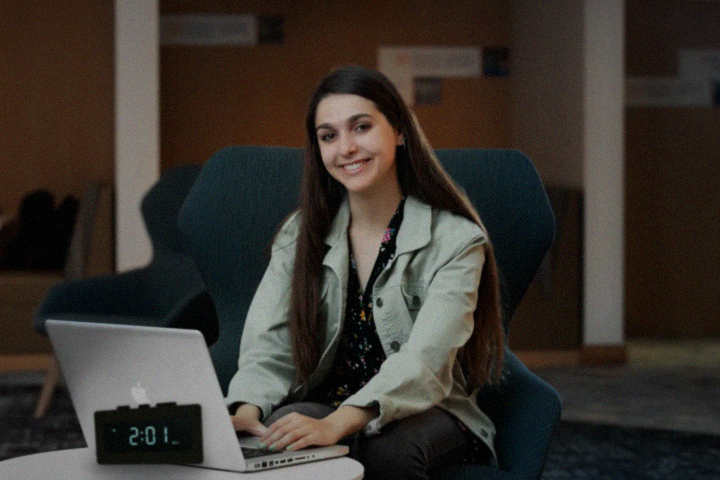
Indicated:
2.01
